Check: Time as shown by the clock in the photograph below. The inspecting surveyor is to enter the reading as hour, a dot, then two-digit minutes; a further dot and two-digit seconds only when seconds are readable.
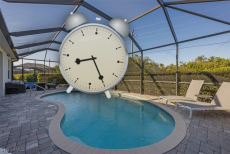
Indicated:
8.25
